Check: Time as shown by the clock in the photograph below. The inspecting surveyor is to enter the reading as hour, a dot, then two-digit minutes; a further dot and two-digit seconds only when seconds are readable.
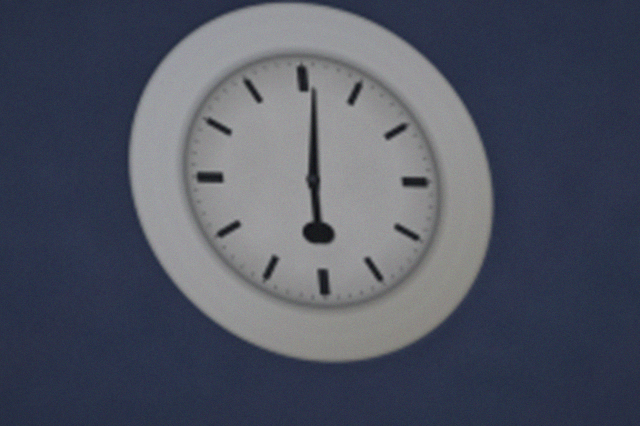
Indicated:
6.01
